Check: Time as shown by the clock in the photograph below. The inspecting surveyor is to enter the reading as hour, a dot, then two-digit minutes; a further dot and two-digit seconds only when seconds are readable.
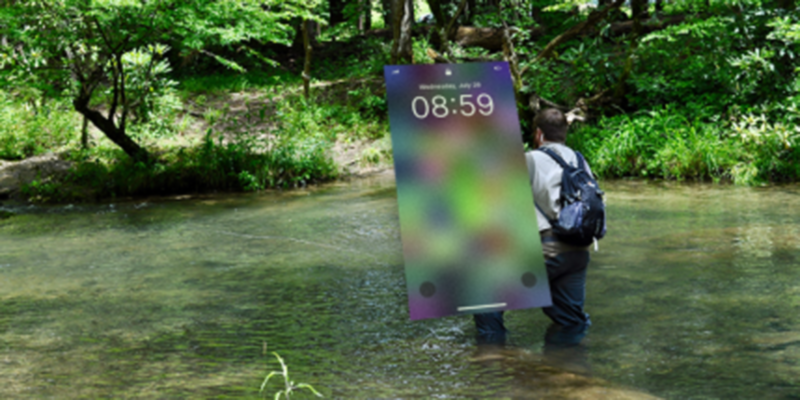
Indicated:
8.59
